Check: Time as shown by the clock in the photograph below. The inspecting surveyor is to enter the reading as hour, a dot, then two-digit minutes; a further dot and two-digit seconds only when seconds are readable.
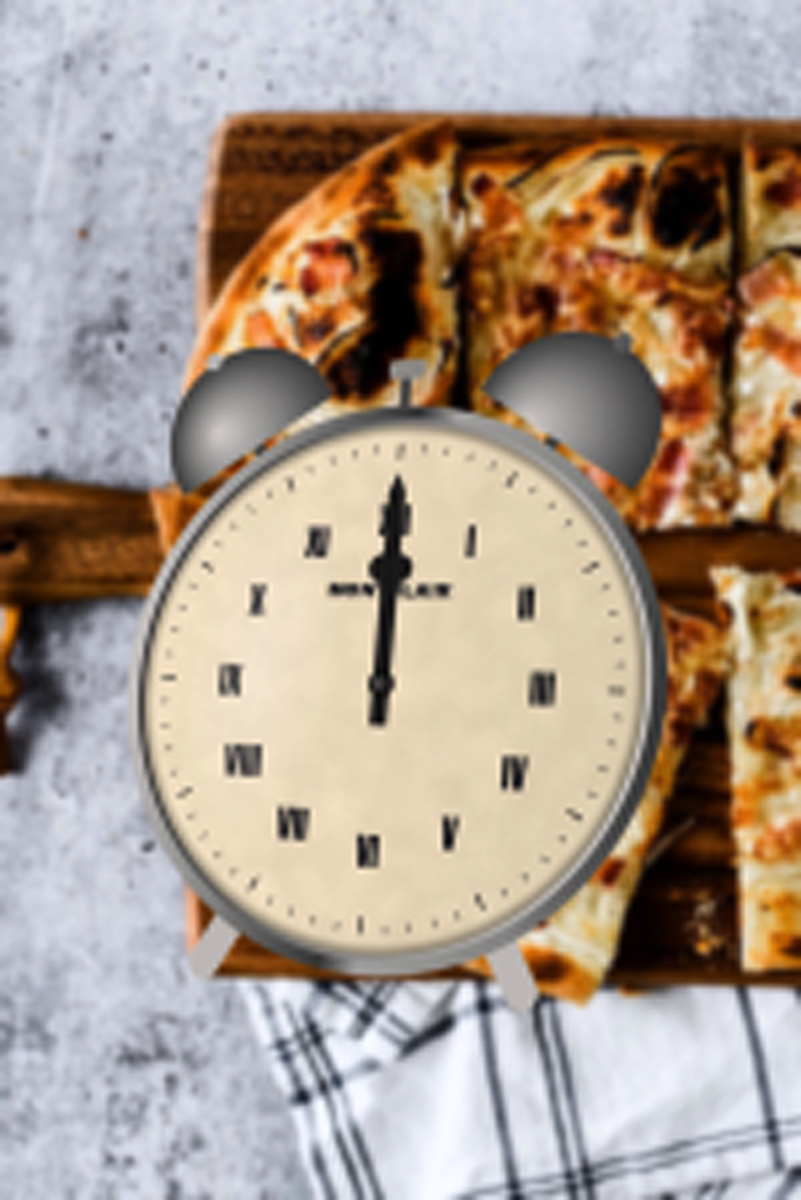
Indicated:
12.00
